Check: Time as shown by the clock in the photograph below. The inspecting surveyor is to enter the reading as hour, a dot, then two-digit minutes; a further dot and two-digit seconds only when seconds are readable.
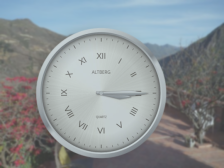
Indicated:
3.15
